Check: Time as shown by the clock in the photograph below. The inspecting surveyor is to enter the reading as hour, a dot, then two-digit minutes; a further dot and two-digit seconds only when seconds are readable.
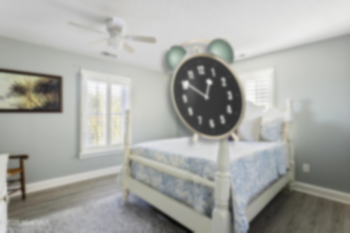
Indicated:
12.51
